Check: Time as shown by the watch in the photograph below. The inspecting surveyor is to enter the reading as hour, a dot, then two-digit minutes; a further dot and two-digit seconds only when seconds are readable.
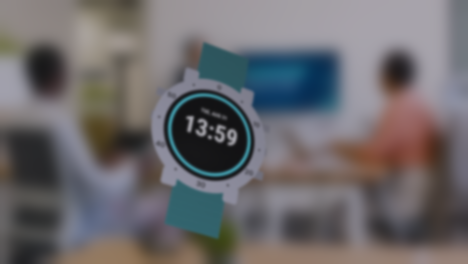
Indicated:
13.59
